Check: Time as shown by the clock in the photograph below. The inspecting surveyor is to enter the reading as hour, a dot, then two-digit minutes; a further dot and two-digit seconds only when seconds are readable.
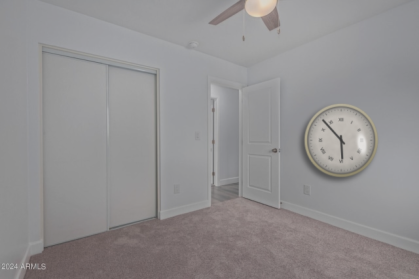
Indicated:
5.53
